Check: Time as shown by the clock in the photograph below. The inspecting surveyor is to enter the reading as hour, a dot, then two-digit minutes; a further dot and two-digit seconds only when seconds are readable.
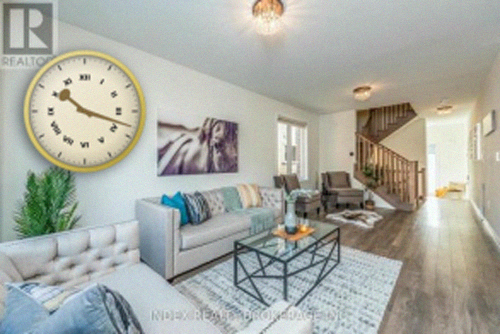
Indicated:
10.18
